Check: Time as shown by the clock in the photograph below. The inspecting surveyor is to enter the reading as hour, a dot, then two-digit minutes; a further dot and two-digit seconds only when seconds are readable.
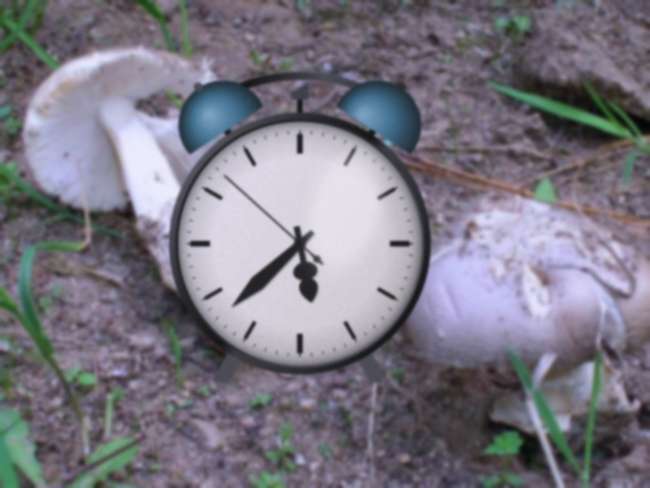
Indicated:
5.37.52
